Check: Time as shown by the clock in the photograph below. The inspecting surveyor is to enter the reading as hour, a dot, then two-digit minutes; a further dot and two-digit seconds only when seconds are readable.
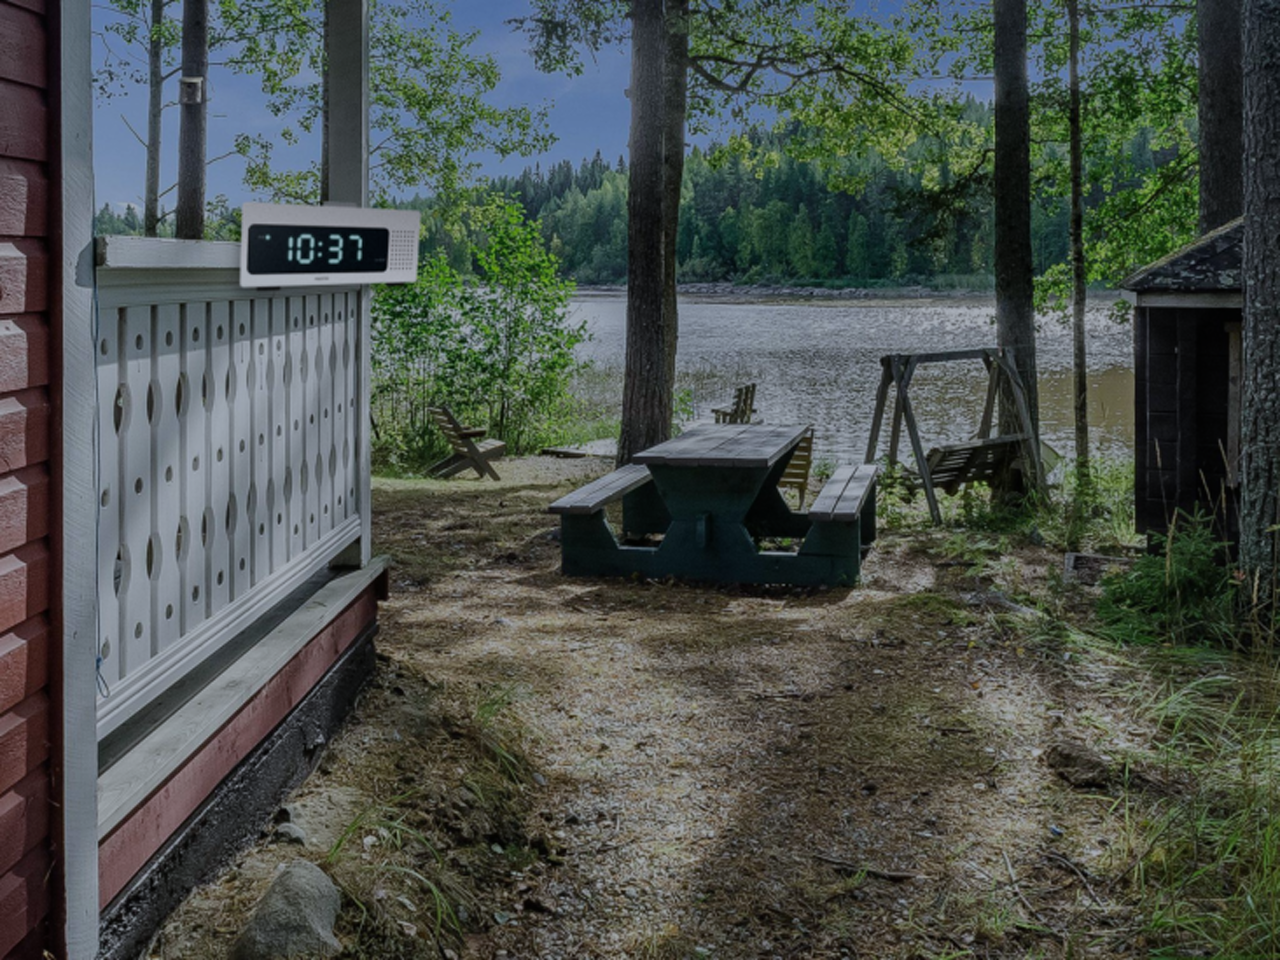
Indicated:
10.37
